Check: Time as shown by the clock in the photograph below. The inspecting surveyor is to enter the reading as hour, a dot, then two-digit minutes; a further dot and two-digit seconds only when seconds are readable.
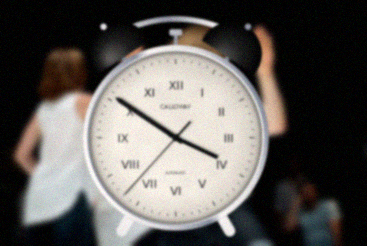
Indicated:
3.50.37
